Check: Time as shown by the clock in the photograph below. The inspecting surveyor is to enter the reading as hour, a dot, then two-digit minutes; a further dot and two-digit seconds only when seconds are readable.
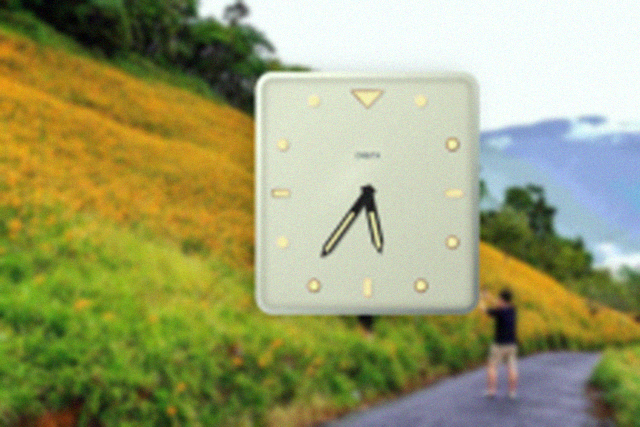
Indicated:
5.36
